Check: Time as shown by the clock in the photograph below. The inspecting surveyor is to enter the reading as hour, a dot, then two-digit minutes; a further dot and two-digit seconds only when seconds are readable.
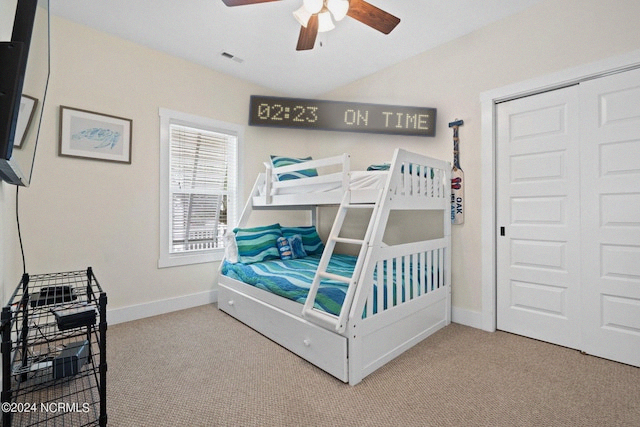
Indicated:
2.23
